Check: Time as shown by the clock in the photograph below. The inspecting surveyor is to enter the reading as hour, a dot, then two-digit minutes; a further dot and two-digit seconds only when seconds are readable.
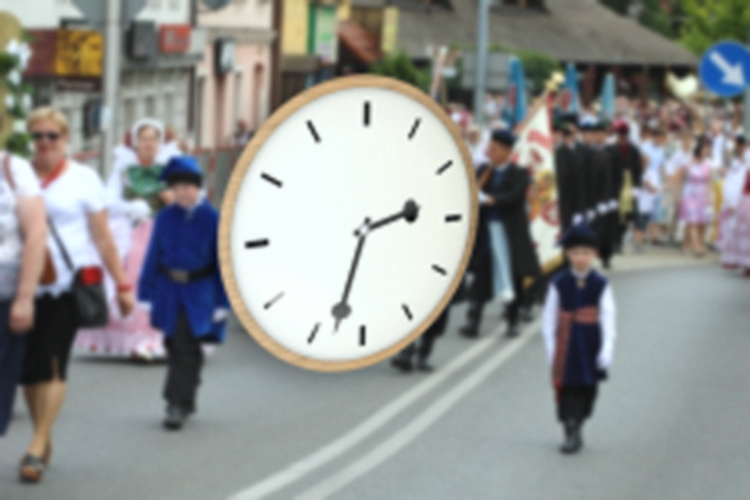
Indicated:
2.33
